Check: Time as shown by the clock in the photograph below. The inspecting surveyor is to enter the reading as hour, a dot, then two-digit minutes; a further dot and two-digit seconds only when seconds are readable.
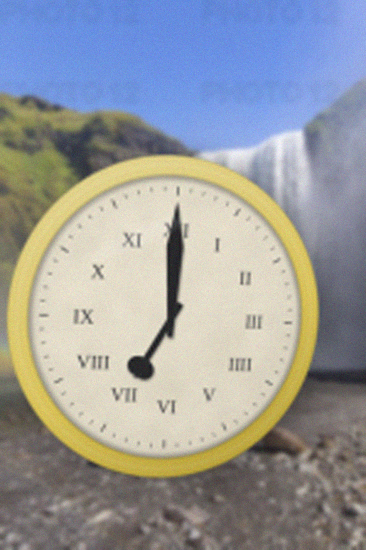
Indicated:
7.00
